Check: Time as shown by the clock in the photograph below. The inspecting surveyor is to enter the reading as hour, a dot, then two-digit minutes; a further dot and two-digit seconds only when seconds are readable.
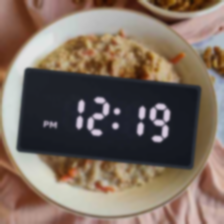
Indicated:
12.19
